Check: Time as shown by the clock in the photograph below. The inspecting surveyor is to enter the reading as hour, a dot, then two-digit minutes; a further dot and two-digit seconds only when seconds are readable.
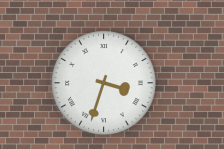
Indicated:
3.33
